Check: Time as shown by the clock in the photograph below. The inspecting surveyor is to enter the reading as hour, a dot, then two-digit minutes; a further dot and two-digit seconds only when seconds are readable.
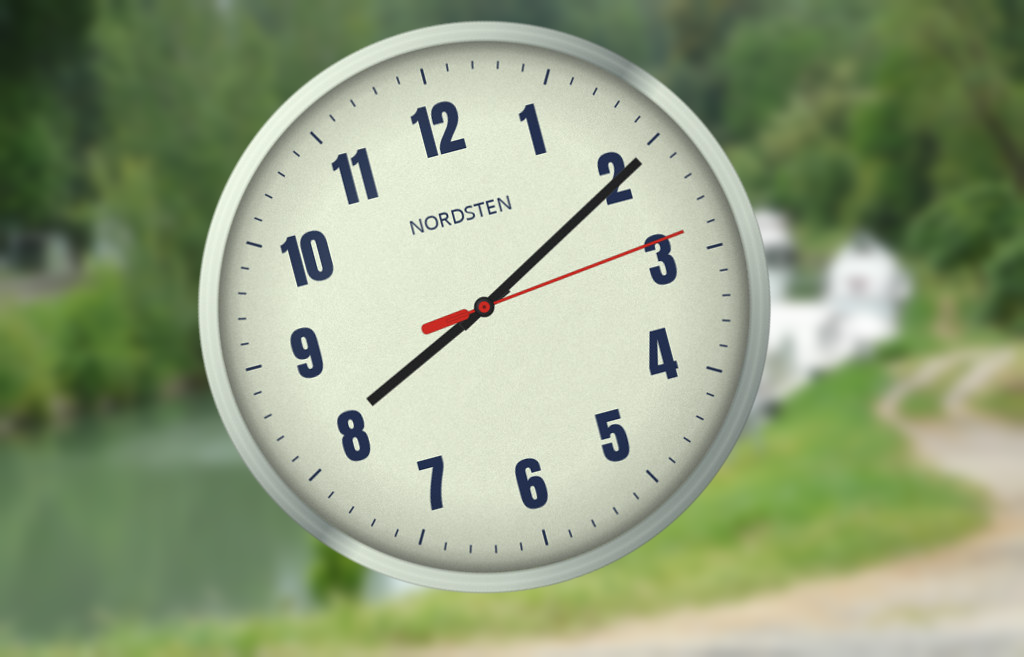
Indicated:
8.10.14
